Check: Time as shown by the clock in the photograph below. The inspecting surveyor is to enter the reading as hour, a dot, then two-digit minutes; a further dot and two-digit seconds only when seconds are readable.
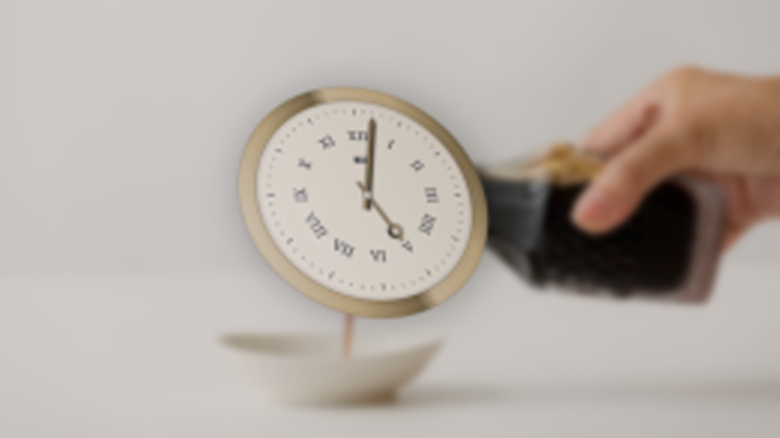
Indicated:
5.02
